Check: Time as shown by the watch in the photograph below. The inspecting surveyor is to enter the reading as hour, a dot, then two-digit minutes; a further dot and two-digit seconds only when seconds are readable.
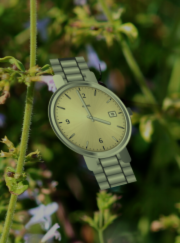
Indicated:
3.59
